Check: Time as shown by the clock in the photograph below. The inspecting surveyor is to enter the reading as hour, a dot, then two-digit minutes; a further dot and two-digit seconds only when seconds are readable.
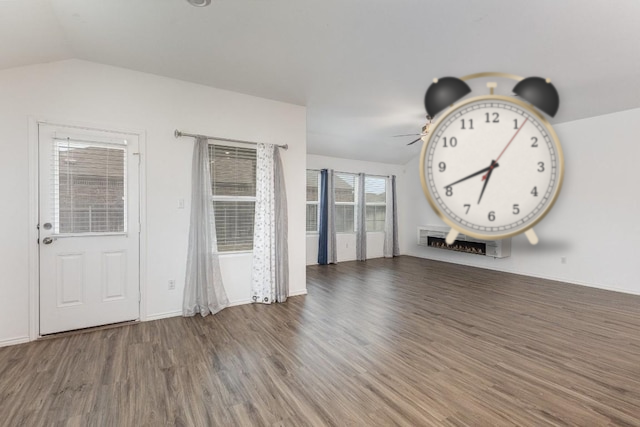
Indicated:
6.41.06
